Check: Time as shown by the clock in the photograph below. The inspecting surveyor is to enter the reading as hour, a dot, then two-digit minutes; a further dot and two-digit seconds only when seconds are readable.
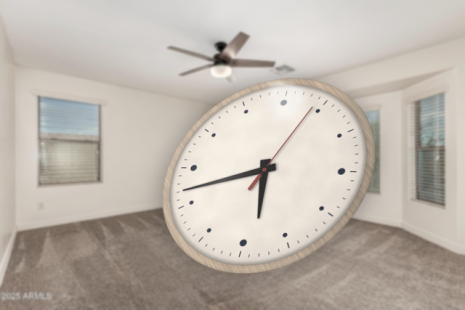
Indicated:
5.42.04
